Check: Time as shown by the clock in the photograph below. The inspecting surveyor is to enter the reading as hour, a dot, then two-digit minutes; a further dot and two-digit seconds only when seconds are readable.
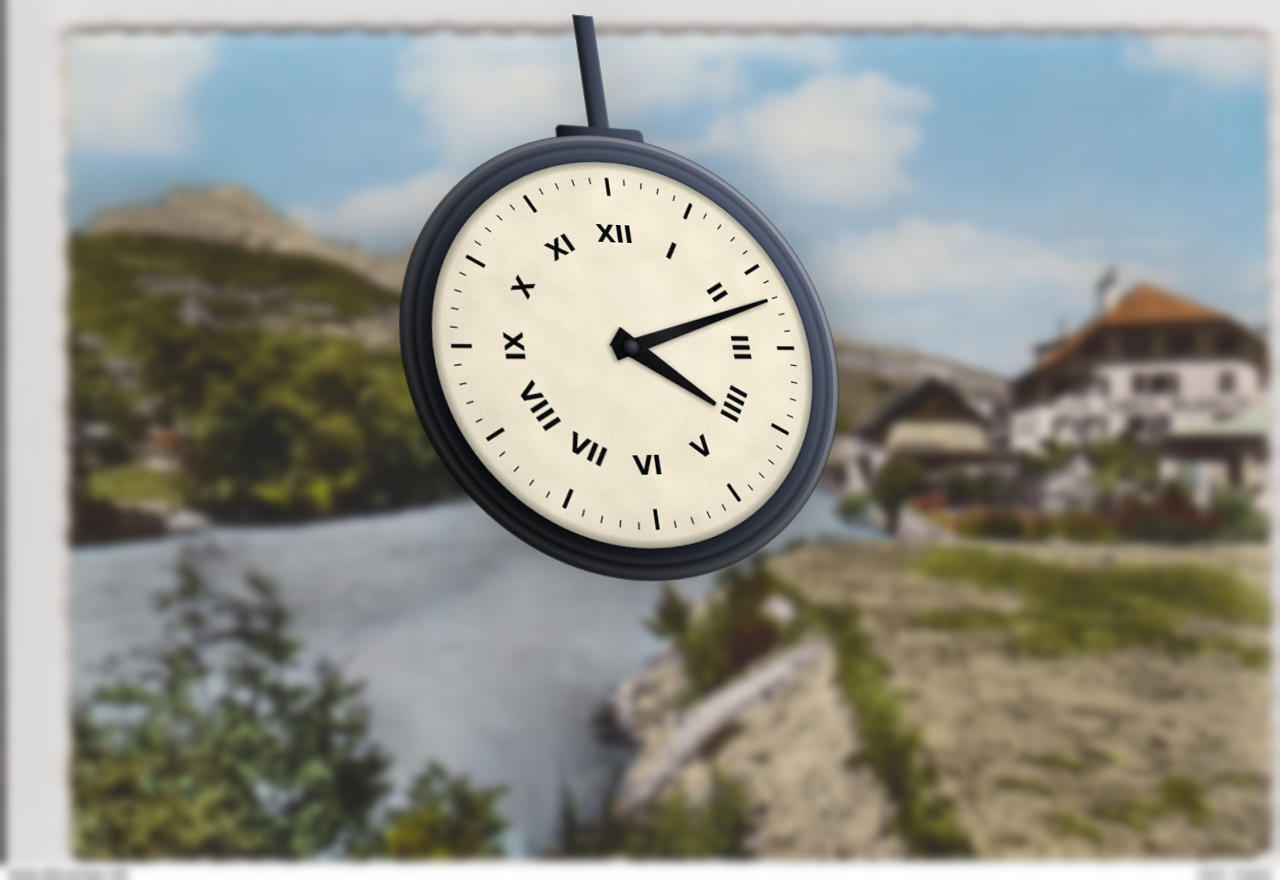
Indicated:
4.12
